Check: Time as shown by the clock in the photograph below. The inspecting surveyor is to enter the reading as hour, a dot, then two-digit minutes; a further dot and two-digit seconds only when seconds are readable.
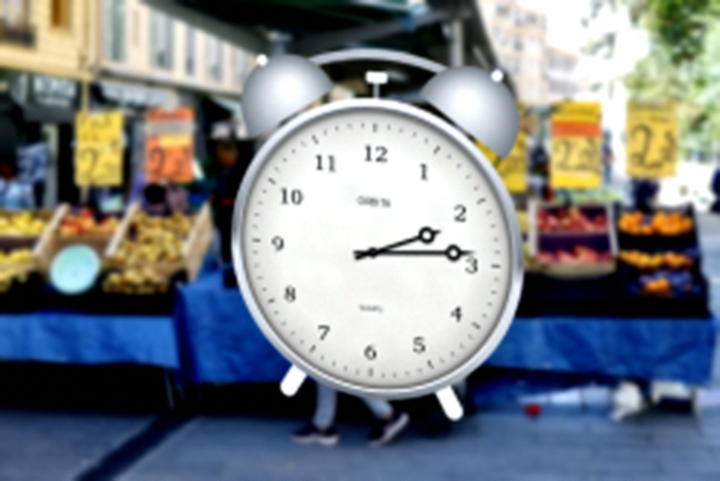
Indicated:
2.14
